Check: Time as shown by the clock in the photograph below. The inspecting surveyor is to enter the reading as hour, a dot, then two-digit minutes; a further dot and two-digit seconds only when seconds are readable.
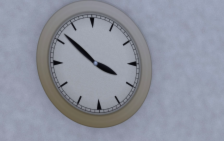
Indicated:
3.52
